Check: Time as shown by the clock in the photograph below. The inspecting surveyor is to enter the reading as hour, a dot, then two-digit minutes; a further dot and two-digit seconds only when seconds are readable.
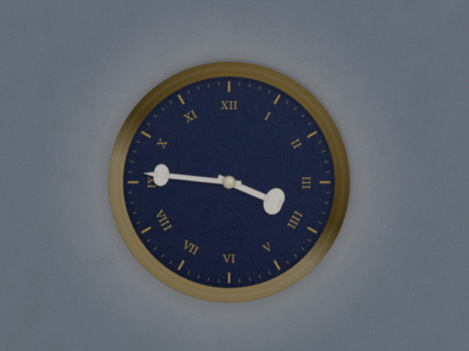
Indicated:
3.46
